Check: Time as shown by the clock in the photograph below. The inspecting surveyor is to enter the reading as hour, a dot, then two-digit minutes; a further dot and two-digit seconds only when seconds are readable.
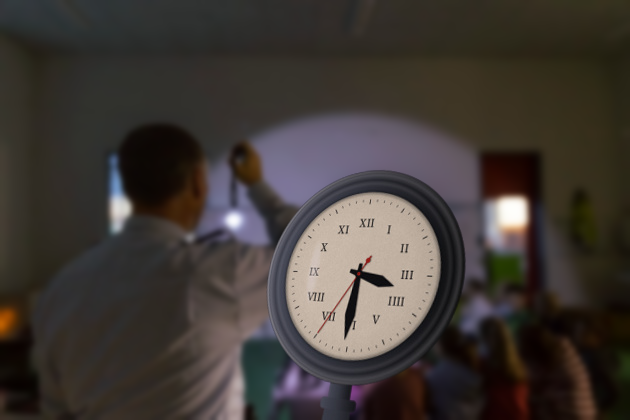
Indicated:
3.30.35
